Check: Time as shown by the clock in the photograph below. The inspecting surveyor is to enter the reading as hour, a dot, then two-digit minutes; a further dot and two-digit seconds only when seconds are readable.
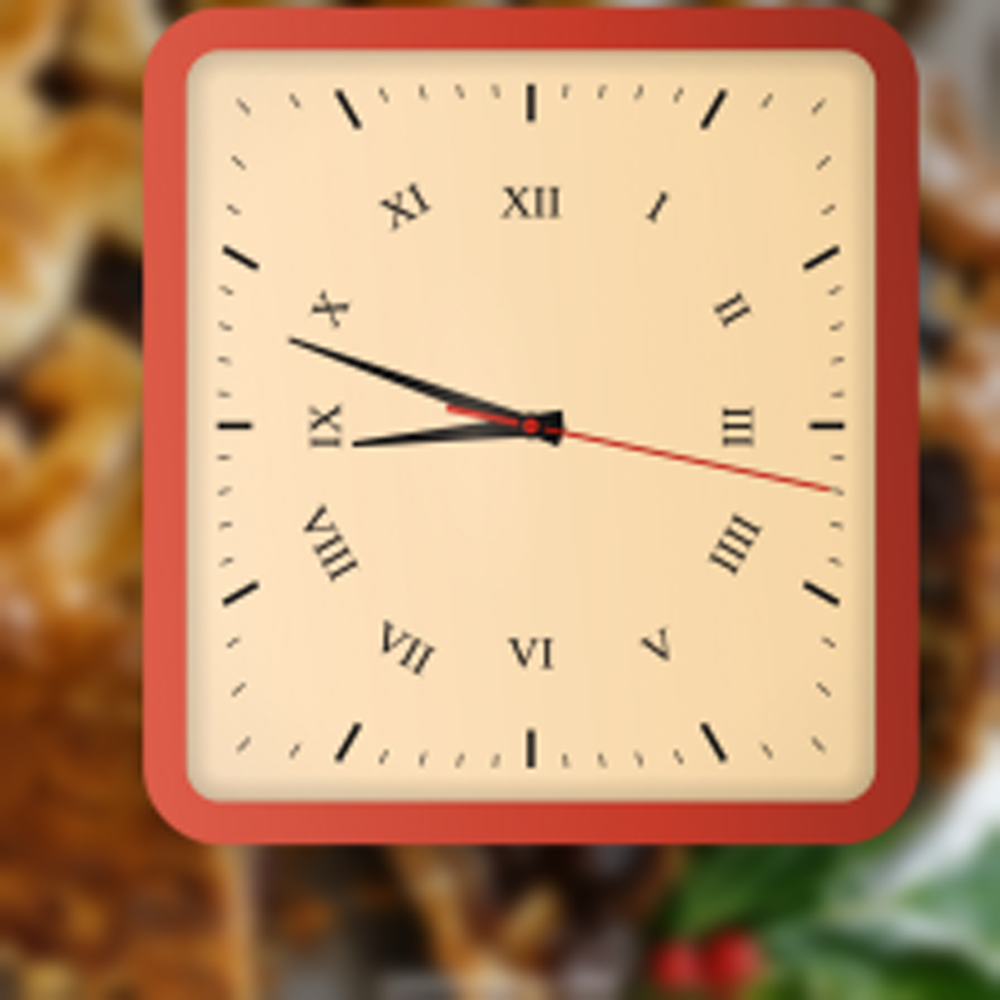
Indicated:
8.48.17
